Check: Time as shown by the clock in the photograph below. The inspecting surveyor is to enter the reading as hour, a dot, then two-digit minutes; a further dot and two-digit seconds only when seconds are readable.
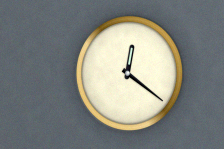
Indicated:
12.21
